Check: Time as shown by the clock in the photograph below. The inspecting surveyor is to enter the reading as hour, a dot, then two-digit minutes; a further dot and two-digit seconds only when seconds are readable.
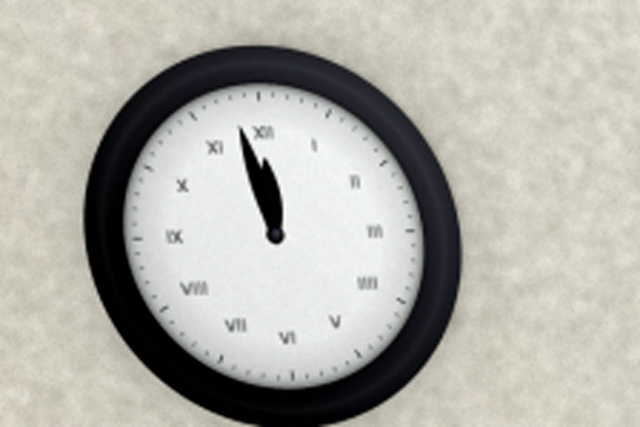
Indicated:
11.58
